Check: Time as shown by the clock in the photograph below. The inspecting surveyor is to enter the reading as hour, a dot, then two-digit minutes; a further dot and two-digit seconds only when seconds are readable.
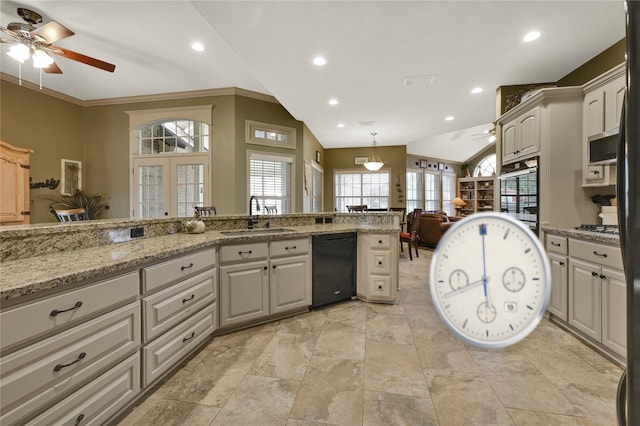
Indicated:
5.42
